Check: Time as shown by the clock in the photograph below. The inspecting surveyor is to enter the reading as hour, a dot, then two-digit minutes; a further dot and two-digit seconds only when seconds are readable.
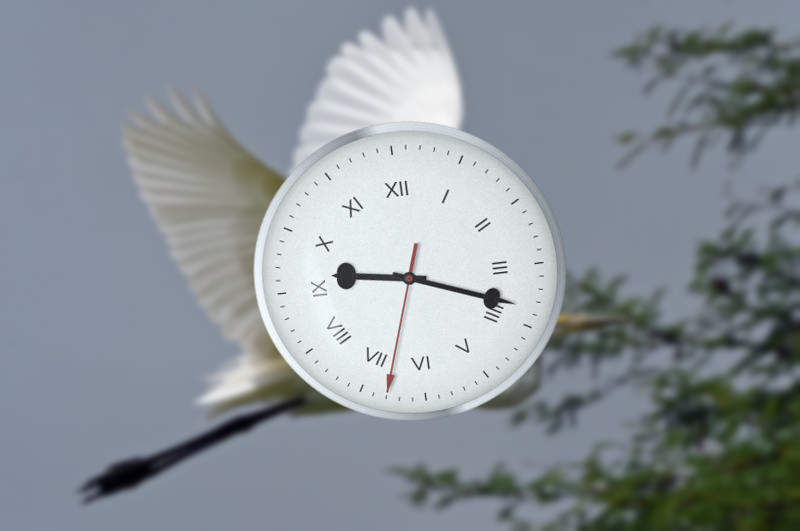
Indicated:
9.18.33
